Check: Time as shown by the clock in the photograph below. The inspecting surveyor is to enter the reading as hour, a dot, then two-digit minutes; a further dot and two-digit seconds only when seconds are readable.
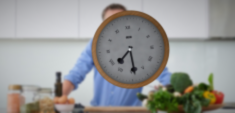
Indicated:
7.29
